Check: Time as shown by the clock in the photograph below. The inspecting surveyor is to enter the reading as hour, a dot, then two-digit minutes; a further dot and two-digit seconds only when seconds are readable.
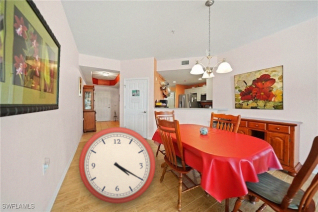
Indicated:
4.20
